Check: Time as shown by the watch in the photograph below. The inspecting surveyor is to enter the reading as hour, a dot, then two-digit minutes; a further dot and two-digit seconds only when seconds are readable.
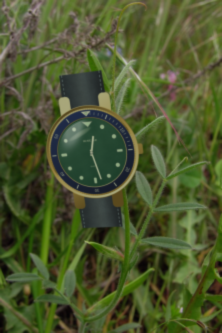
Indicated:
12.28
